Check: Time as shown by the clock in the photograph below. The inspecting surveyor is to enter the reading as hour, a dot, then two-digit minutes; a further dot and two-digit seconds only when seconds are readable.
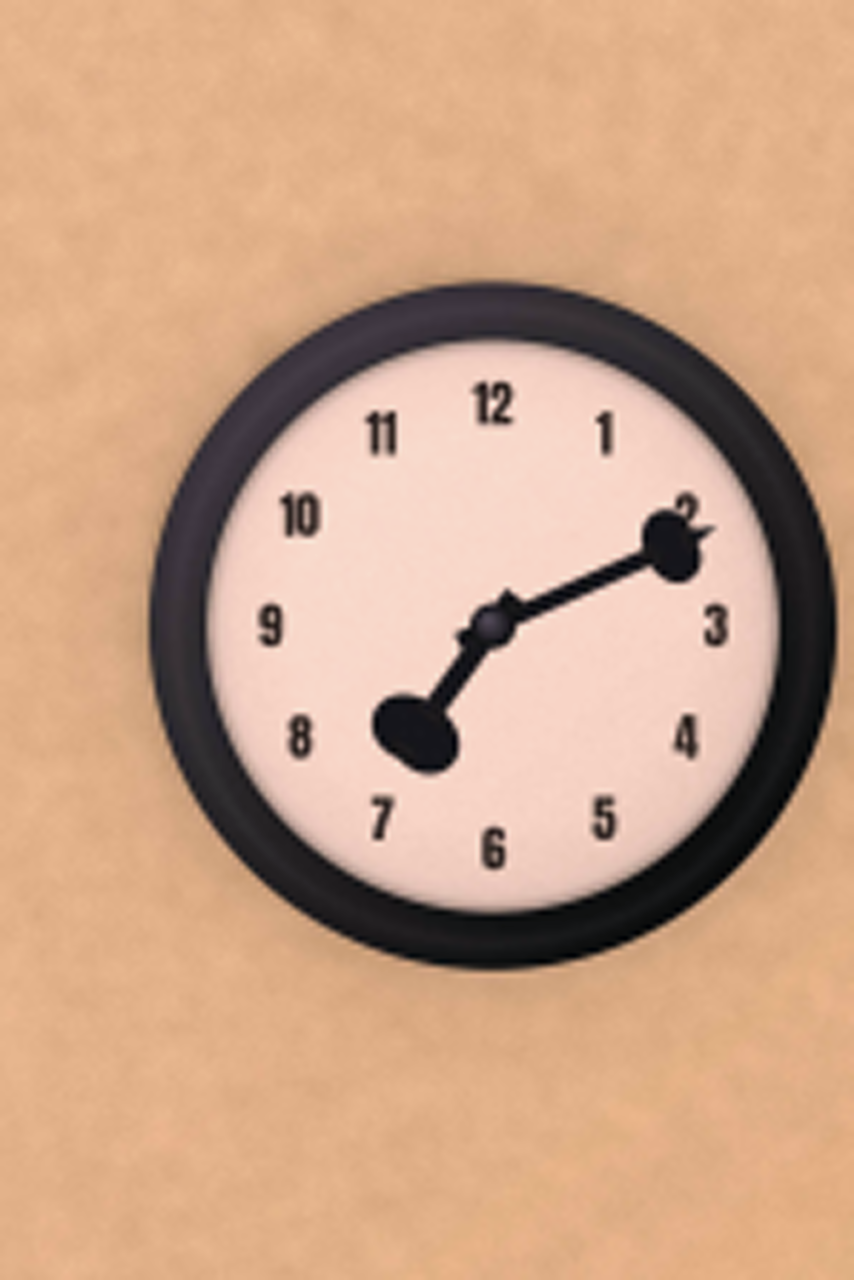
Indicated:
7.11
